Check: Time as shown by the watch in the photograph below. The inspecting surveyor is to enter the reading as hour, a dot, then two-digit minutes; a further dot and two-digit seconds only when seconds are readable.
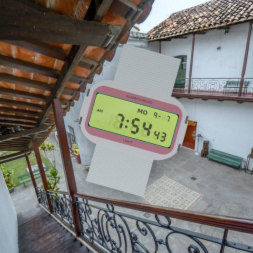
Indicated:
7.54.43
